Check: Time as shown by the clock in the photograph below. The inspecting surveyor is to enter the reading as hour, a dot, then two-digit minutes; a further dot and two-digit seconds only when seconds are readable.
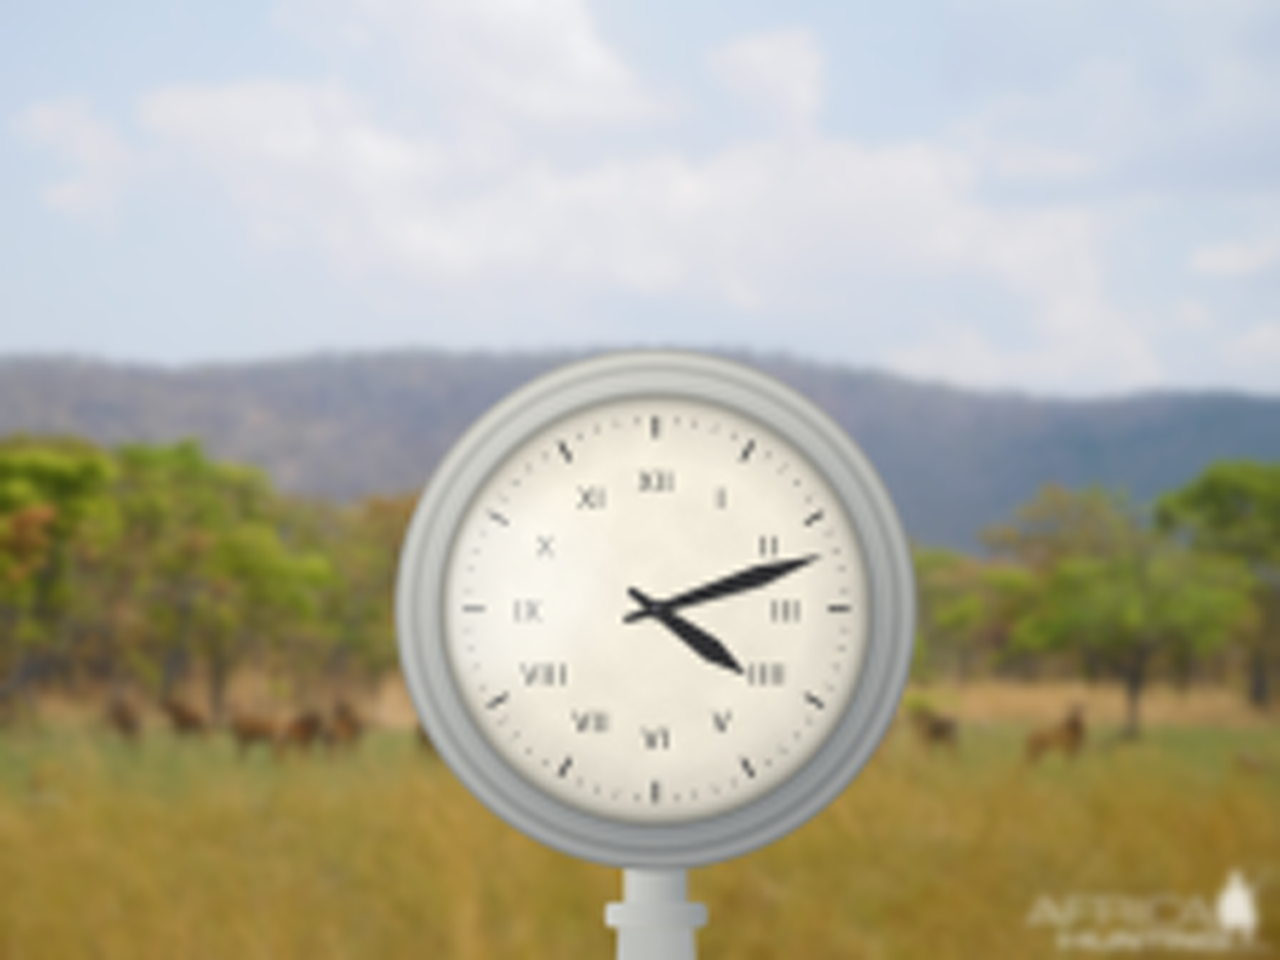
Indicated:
4.12
